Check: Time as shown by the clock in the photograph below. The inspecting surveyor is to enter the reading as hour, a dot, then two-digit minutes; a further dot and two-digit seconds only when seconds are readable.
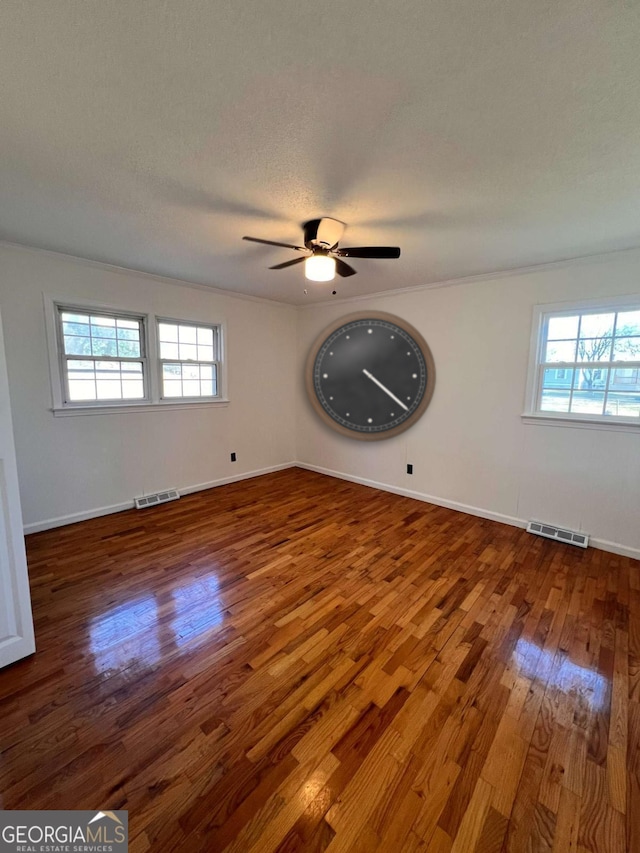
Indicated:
4.22
